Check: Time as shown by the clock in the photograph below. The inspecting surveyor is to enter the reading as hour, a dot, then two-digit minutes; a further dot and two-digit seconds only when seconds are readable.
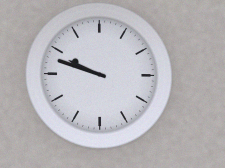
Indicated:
9.48
